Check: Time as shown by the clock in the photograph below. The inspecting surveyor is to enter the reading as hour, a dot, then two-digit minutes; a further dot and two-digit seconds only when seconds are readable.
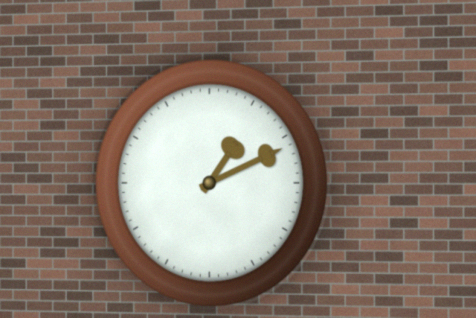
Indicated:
1.11
